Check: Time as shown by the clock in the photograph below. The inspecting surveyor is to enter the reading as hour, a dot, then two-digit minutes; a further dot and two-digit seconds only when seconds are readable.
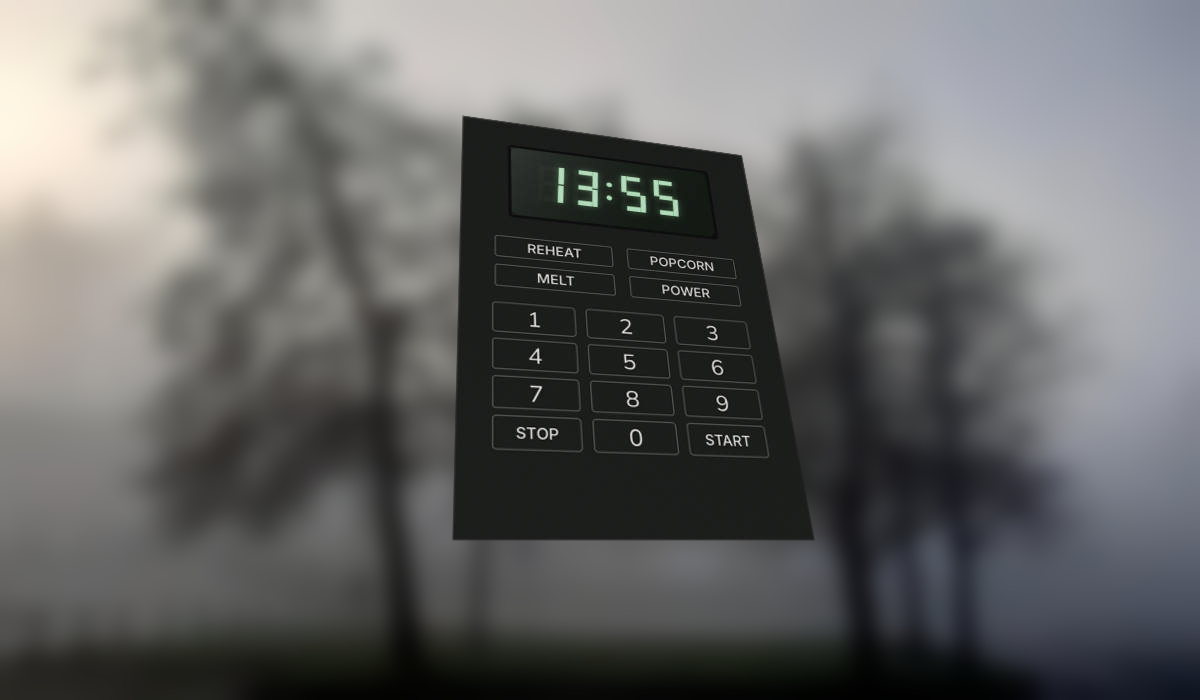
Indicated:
13.55
